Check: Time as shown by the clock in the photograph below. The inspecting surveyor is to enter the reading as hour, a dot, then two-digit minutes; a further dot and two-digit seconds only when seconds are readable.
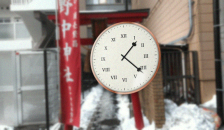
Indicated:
1.22
